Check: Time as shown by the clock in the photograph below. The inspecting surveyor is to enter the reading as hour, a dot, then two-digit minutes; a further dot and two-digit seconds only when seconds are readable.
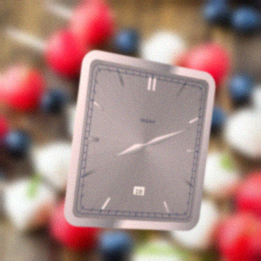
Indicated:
8.11
